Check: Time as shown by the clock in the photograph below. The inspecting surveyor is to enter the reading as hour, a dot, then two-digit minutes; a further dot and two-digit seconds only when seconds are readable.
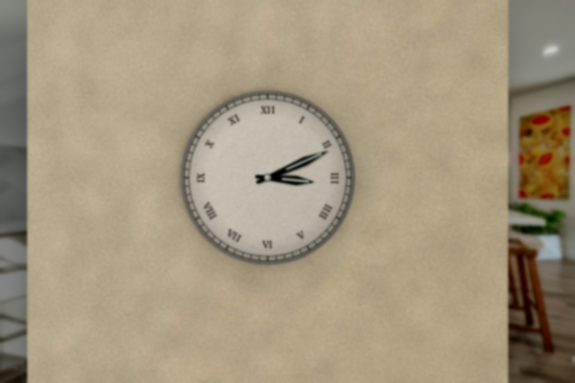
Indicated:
3.11
